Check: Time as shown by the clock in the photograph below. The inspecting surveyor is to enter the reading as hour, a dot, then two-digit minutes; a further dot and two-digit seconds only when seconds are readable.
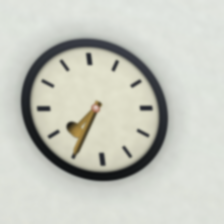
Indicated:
7.35
